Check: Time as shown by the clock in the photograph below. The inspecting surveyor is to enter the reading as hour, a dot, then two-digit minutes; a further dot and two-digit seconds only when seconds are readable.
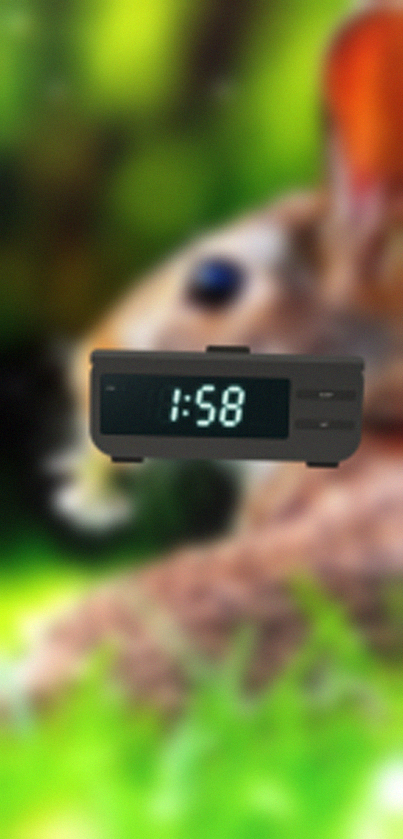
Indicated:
1.58
